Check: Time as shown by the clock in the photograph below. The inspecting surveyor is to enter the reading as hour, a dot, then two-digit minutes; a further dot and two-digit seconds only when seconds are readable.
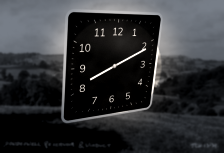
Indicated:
8.11
